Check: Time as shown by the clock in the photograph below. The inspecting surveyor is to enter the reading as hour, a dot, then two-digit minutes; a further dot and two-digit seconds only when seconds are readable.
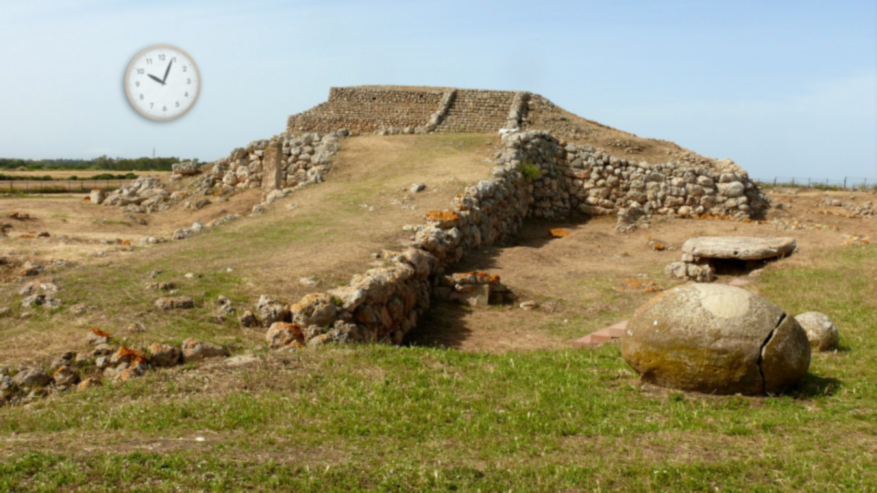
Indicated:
10.04
